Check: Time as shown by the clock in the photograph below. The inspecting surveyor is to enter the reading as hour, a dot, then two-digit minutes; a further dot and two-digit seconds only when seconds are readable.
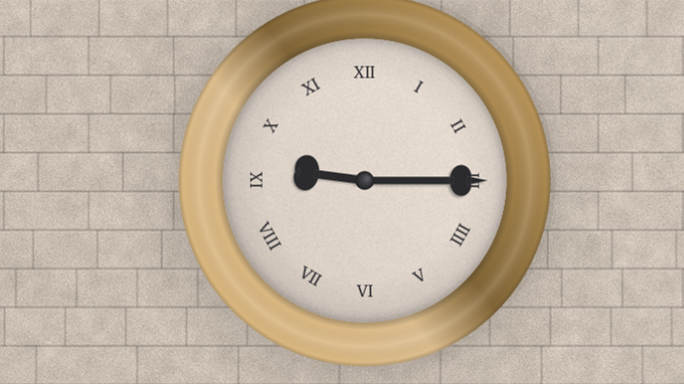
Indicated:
9.15
